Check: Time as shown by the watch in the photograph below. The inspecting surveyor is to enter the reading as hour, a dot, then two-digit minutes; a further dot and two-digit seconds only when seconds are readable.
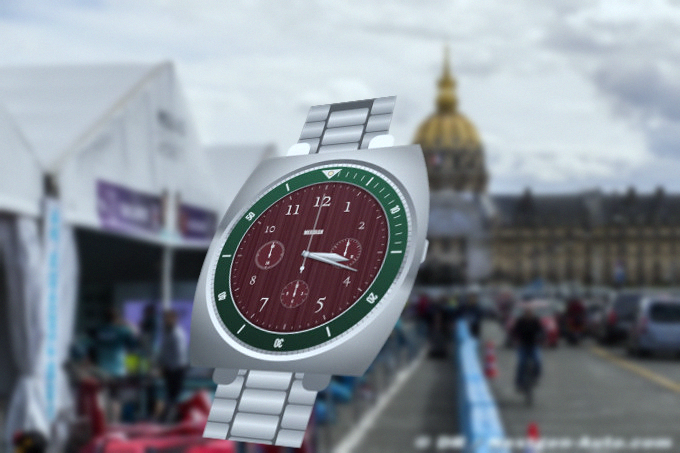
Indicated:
3.18
